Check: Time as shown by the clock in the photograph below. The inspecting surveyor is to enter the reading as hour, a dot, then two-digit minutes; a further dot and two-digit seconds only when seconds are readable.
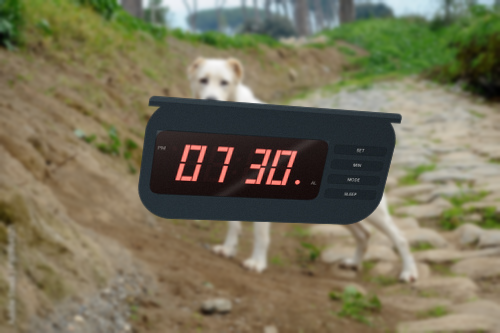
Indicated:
7.30
